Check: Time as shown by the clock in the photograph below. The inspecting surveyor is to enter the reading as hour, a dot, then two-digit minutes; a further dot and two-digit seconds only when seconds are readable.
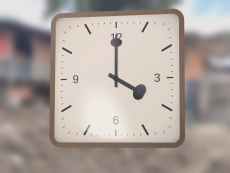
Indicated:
4.00
